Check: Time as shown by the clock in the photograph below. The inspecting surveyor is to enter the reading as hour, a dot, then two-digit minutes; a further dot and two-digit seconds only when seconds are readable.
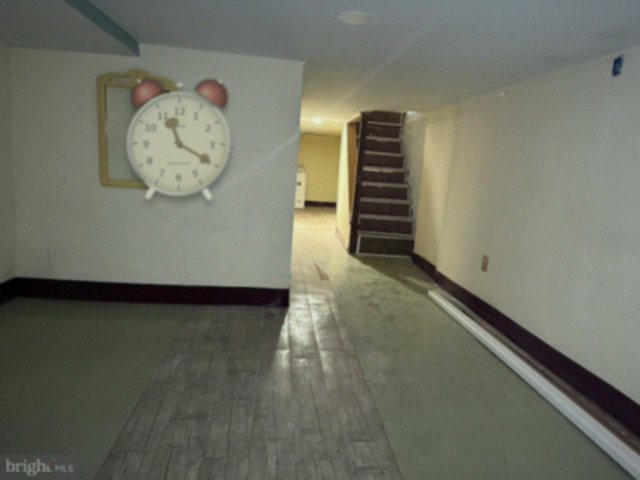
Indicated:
11.20
